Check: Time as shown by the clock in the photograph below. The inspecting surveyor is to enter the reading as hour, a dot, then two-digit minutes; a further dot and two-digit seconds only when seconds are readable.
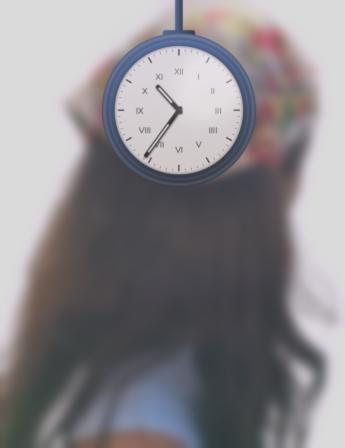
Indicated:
10.36
